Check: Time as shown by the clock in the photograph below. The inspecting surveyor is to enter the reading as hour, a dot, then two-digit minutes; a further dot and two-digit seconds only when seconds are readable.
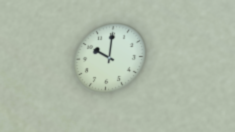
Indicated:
10.00
